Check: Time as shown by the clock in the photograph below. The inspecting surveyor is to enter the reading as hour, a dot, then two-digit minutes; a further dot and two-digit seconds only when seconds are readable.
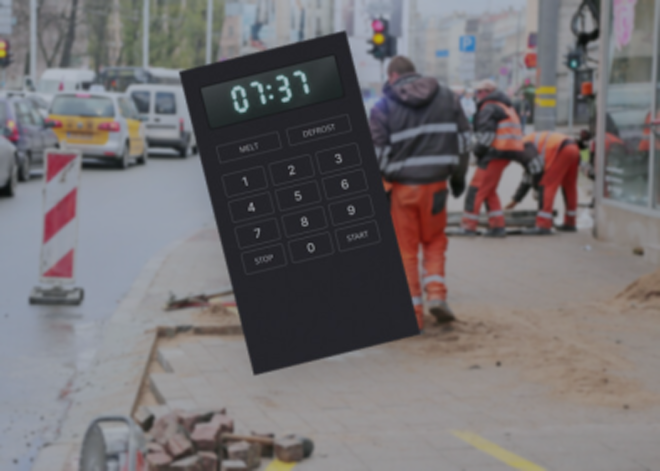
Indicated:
7.37
